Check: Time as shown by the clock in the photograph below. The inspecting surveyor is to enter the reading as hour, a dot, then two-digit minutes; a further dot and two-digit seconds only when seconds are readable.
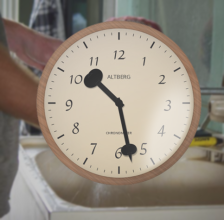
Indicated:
10.28
